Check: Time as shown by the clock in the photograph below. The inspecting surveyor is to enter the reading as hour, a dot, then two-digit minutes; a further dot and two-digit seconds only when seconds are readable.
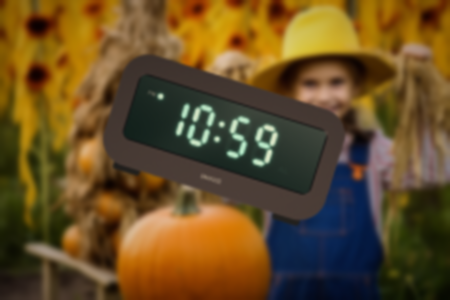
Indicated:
10.59
